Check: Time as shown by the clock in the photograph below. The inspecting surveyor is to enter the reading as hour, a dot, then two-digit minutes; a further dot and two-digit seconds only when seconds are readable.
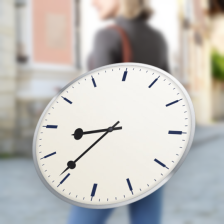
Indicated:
8.36
